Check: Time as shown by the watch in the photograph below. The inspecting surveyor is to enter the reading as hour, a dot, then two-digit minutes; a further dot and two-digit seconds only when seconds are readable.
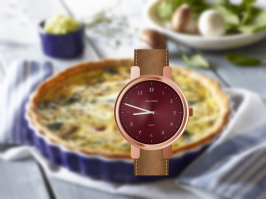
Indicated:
8.48
